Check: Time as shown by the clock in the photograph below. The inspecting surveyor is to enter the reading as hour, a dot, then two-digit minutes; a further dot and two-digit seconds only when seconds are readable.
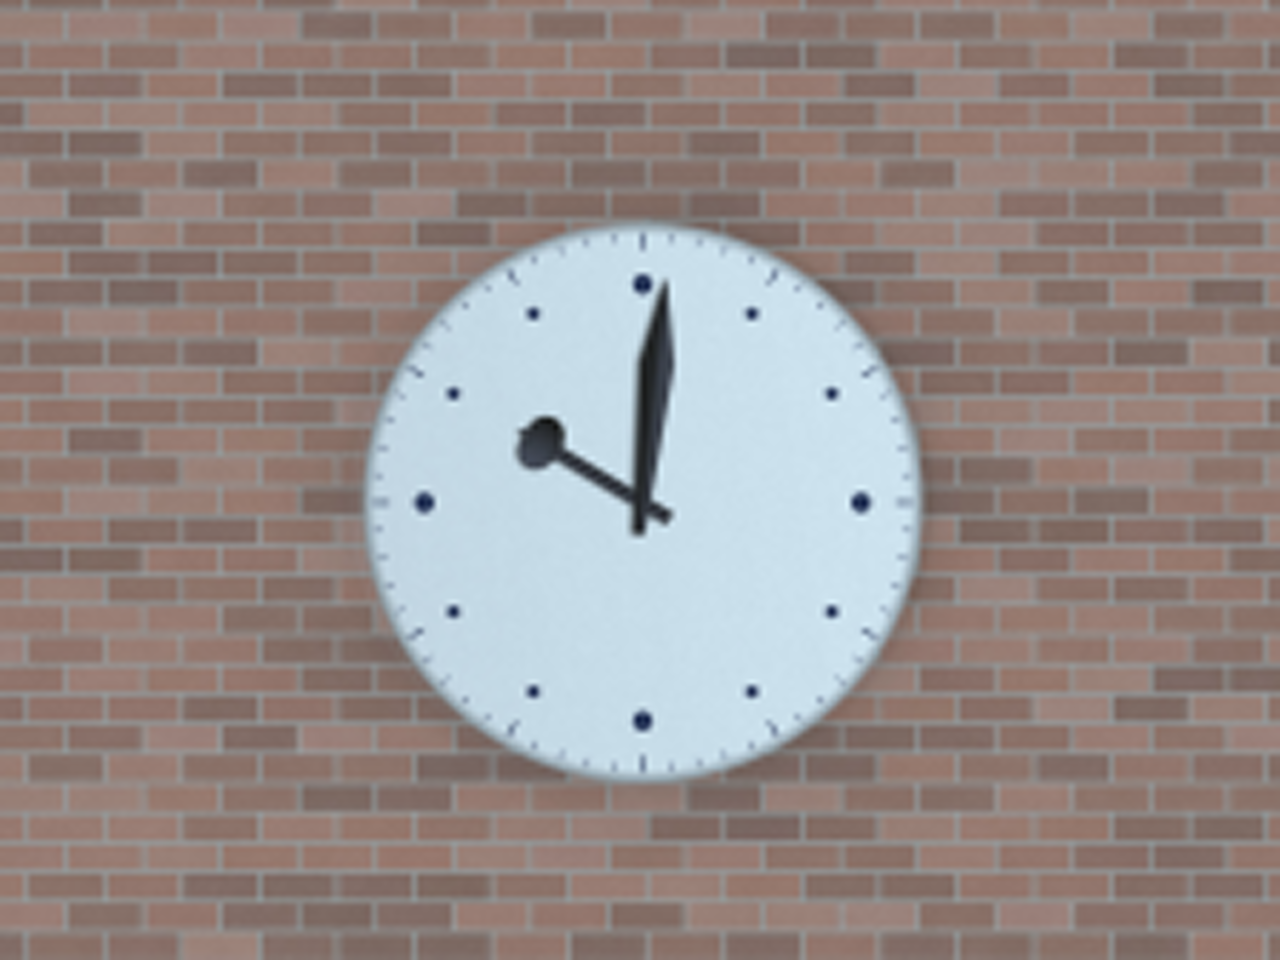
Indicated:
10.01
